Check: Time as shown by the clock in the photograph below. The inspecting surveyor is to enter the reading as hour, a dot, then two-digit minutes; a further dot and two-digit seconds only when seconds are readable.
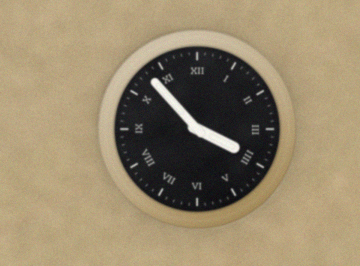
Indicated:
3.53
